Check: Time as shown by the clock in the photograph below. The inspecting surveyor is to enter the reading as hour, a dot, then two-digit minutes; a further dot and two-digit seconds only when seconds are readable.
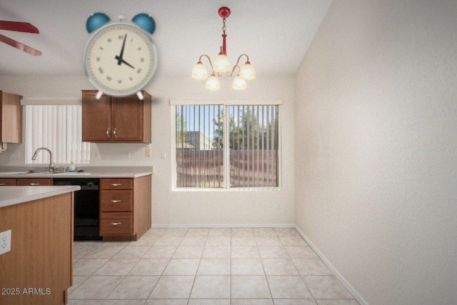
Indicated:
4.02
